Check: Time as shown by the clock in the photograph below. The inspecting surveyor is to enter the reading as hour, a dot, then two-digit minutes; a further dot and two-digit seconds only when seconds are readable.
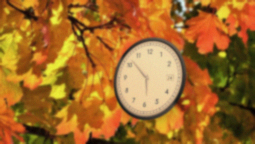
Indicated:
5.52
